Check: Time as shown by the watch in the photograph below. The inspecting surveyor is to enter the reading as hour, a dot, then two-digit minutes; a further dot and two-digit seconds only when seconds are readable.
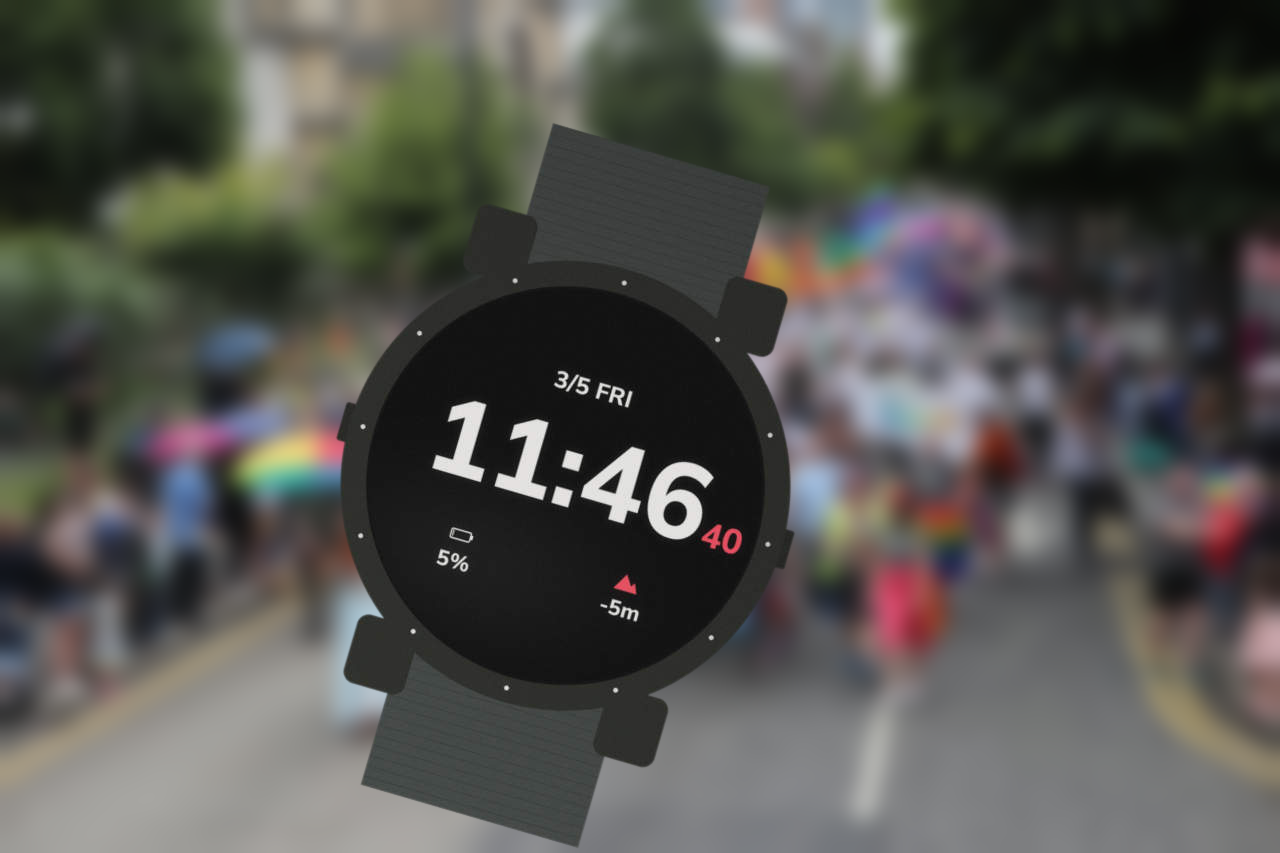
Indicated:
11.46.40
